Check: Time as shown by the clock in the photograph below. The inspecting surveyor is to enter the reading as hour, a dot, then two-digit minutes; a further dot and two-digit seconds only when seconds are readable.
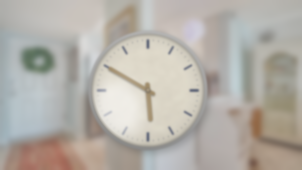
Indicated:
5.50
